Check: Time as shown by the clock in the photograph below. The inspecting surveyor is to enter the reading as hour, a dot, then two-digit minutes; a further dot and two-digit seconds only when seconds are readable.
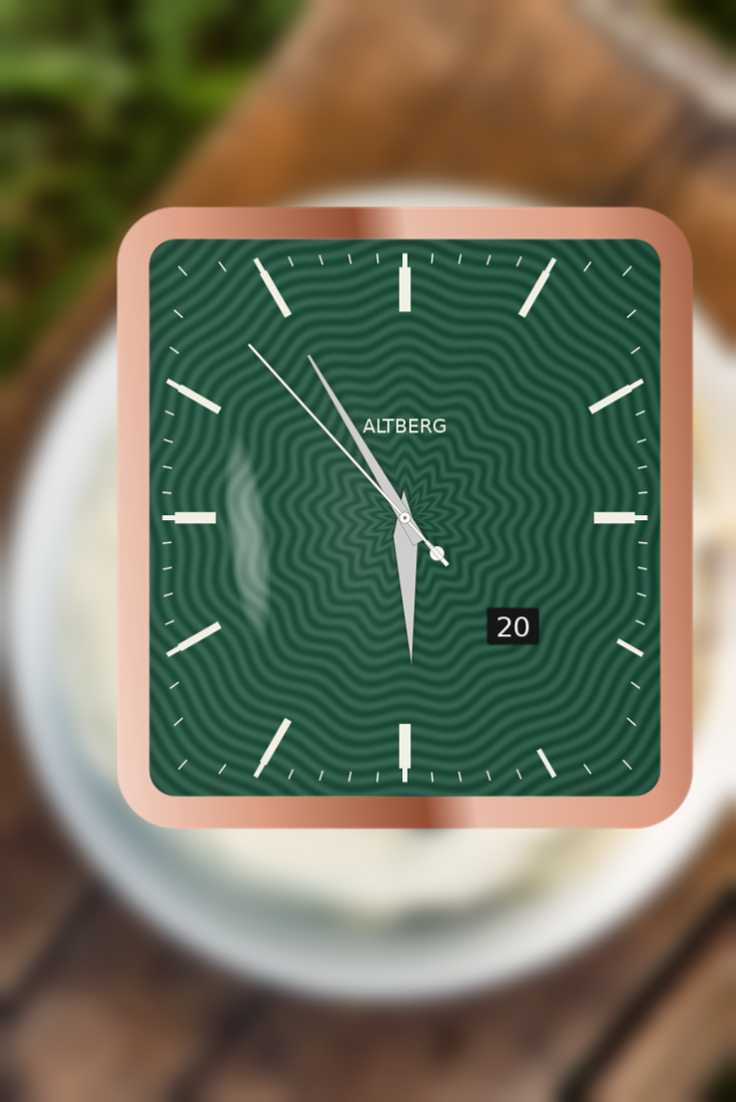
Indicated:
5.54.53
